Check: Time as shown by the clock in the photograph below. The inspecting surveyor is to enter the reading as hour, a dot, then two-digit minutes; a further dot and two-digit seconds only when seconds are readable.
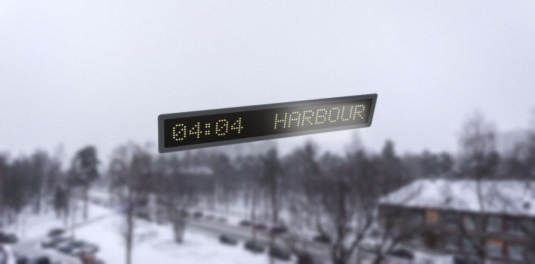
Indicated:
4.04
